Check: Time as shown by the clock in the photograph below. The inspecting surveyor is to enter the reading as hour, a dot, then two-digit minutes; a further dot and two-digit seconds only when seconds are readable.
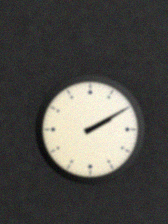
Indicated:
2.10
